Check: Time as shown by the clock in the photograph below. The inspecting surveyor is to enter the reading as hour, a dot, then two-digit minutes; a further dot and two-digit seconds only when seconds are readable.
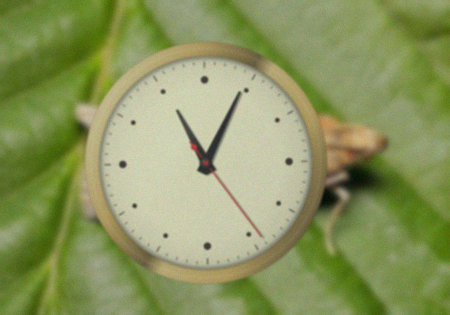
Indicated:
11.04.24
